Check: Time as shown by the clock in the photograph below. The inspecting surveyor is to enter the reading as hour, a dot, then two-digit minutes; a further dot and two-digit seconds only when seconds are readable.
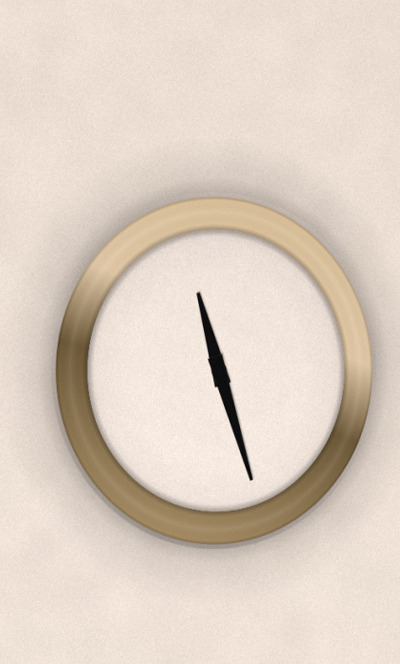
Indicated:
11.27
